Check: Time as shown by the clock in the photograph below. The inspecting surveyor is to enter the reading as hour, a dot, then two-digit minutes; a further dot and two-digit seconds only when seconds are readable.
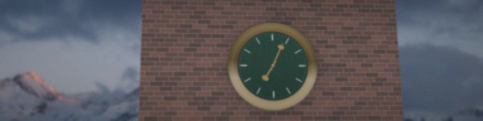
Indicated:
7.04
